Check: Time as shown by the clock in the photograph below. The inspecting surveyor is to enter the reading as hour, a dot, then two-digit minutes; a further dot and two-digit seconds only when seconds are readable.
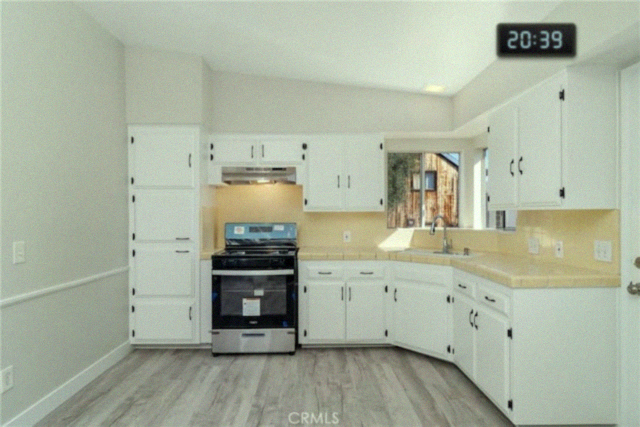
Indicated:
20.39
